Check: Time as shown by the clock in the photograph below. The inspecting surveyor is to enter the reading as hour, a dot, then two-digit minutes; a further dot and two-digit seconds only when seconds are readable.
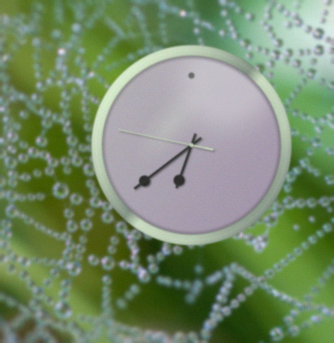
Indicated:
6.38.47
